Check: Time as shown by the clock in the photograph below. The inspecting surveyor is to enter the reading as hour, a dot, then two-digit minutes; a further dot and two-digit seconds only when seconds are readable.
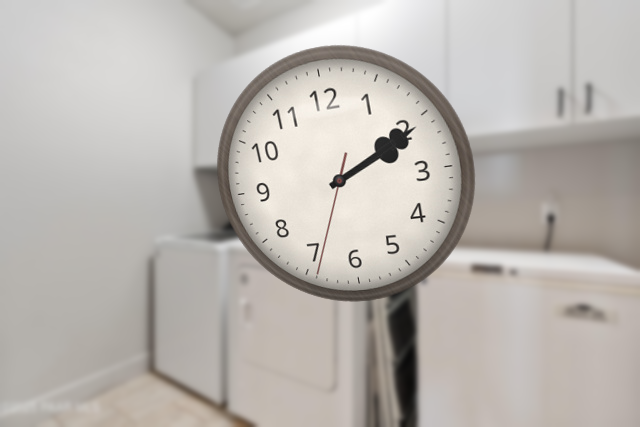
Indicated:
2.10.34
